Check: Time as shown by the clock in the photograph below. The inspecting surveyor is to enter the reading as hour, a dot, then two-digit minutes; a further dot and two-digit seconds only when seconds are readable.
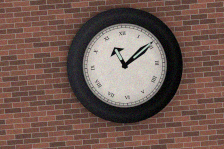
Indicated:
11.09
